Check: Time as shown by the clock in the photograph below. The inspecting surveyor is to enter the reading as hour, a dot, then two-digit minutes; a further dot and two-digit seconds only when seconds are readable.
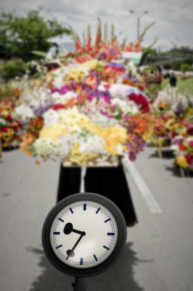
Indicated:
9.35
